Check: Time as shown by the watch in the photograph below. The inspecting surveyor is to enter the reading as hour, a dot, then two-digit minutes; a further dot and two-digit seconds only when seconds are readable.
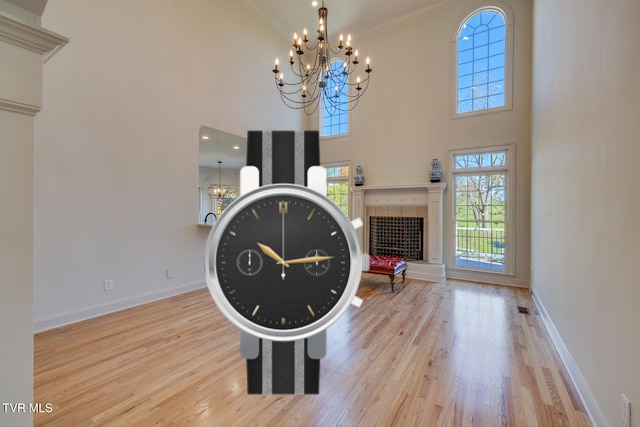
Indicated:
10.14
